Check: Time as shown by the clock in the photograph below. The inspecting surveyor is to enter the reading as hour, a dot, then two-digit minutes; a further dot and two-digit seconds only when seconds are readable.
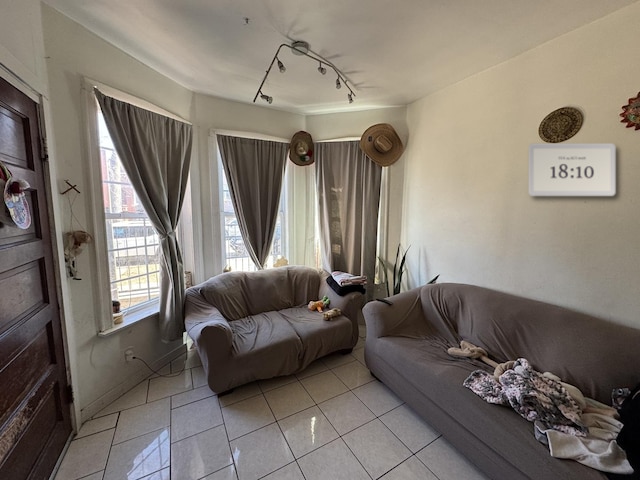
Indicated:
18.10
